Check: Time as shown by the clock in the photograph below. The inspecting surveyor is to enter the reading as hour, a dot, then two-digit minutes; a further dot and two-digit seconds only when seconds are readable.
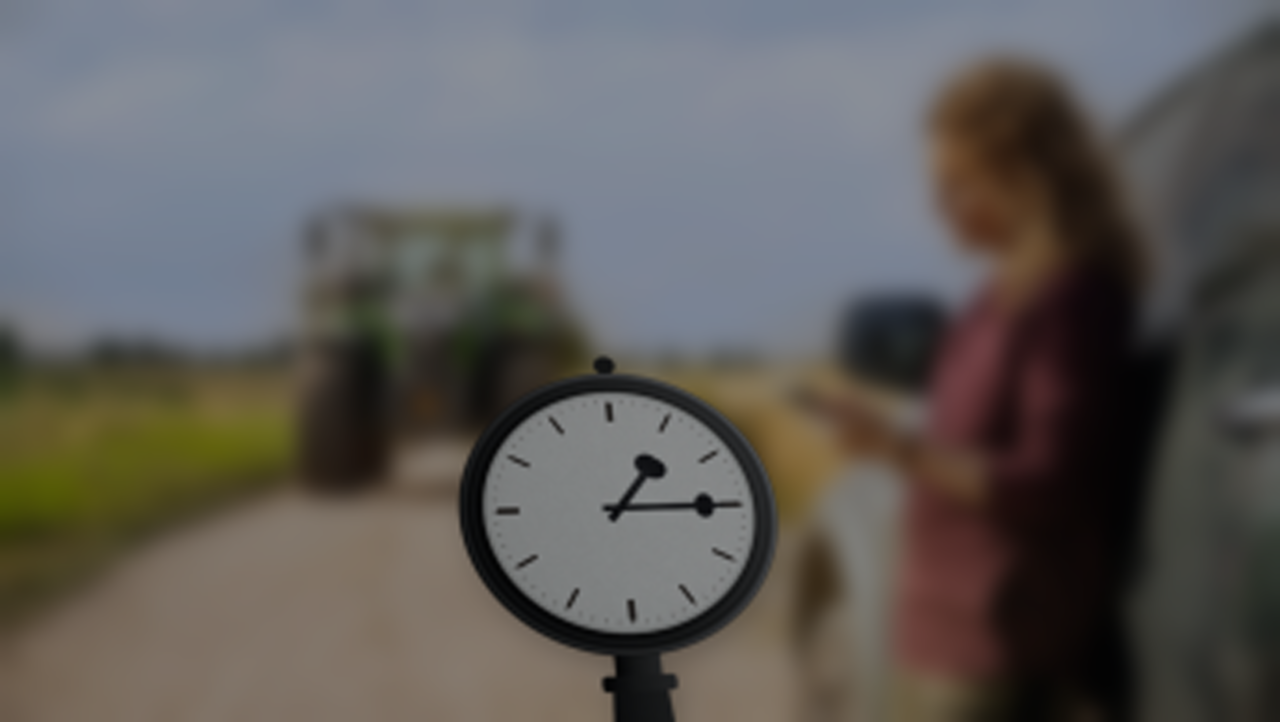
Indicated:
1.15
